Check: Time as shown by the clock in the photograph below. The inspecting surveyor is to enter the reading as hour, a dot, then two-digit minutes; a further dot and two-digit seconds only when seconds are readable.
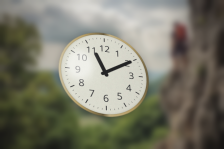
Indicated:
11.10
